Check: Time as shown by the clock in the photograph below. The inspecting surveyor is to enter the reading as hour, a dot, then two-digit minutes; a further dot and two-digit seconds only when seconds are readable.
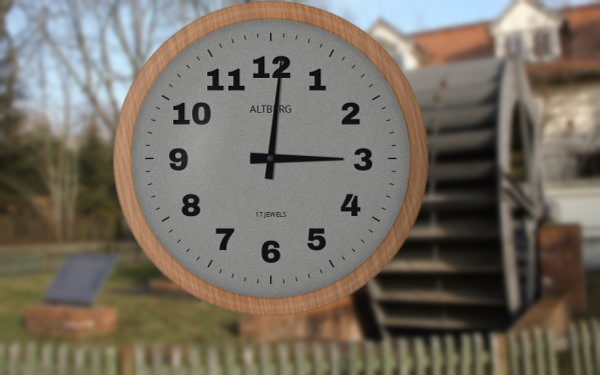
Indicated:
3.01
